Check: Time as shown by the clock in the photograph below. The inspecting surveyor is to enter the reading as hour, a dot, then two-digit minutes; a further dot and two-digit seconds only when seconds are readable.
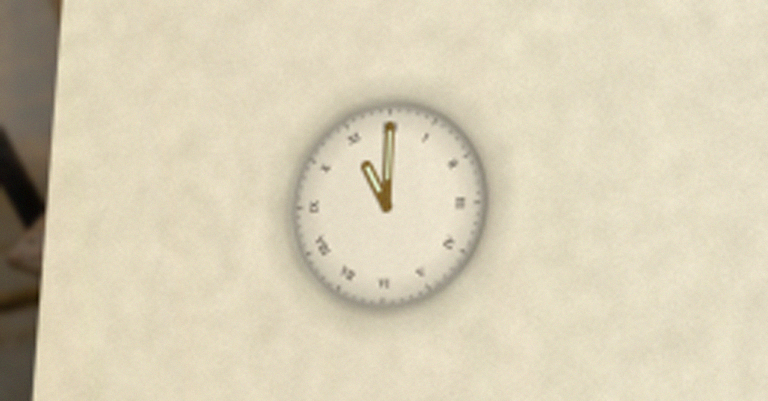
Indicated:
11.00
